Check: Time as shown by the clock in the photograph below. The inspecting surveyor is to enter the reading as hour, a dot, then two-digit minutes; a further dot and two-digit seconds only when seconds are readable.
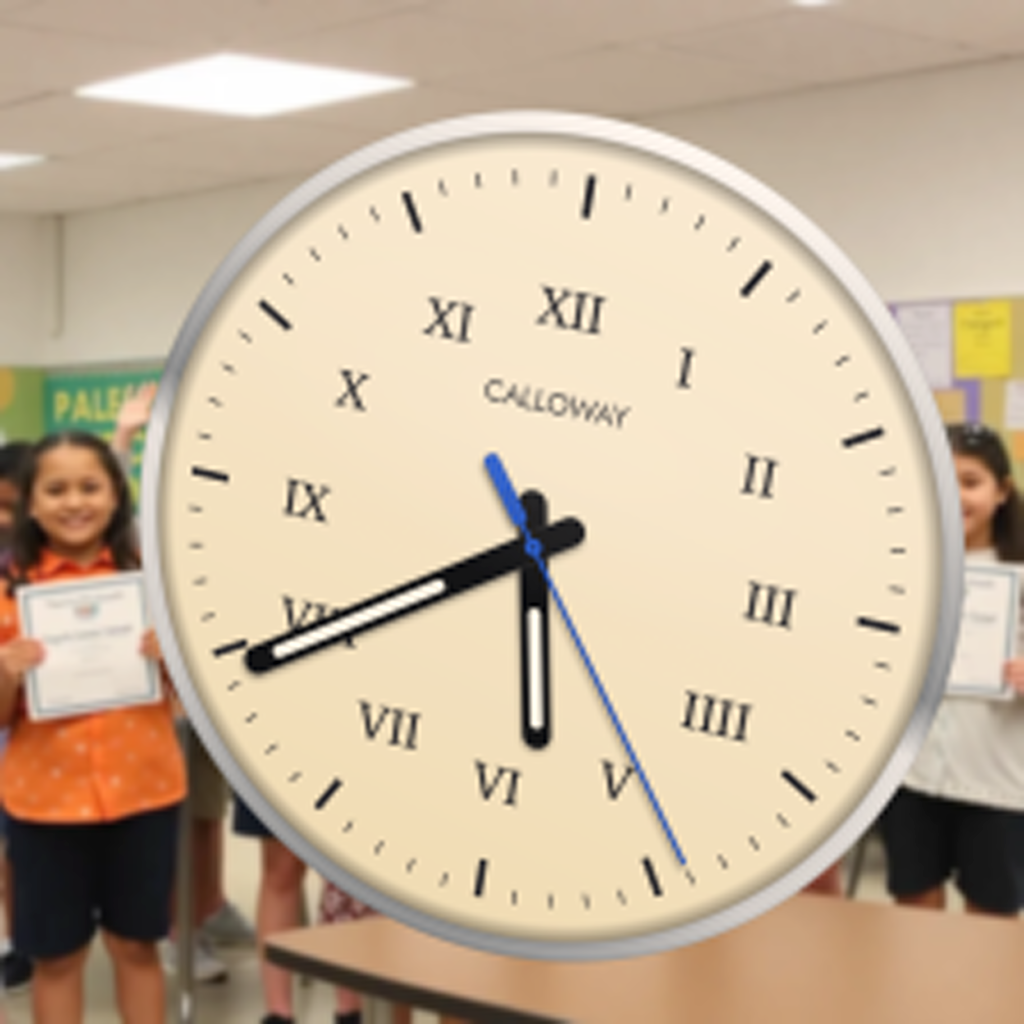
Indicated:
5.39.24
